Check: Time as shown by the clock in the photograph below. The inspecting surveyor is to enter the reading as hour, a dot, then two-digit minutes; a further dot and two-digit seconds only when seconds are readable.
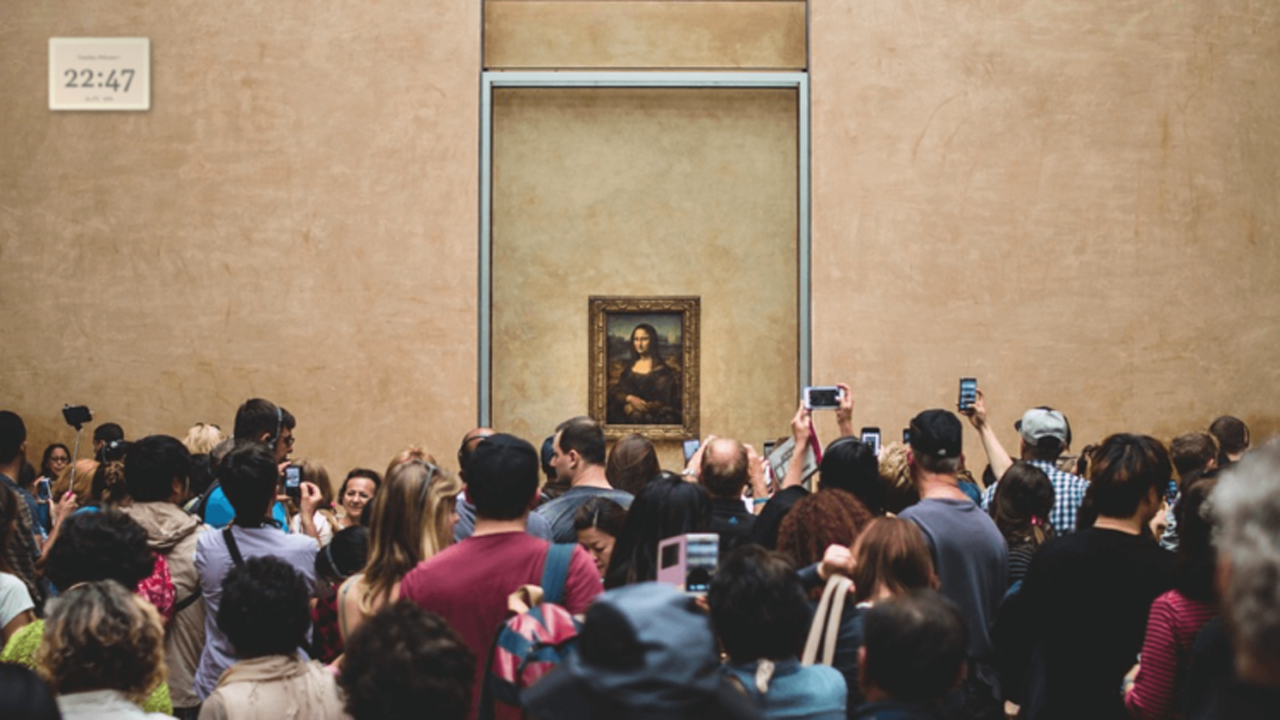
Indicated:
22.47
